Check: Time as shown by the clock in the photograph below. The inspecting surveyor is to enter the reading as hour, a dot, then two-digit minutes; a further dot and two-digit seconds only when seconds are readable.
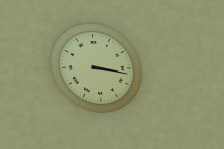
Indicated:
3.17
